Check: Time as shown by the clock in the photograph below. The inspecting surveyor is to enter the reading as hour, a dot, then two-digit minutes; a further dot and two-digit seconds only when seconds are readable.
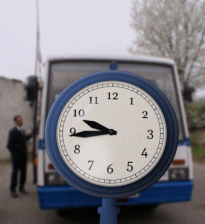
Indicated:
9.44
